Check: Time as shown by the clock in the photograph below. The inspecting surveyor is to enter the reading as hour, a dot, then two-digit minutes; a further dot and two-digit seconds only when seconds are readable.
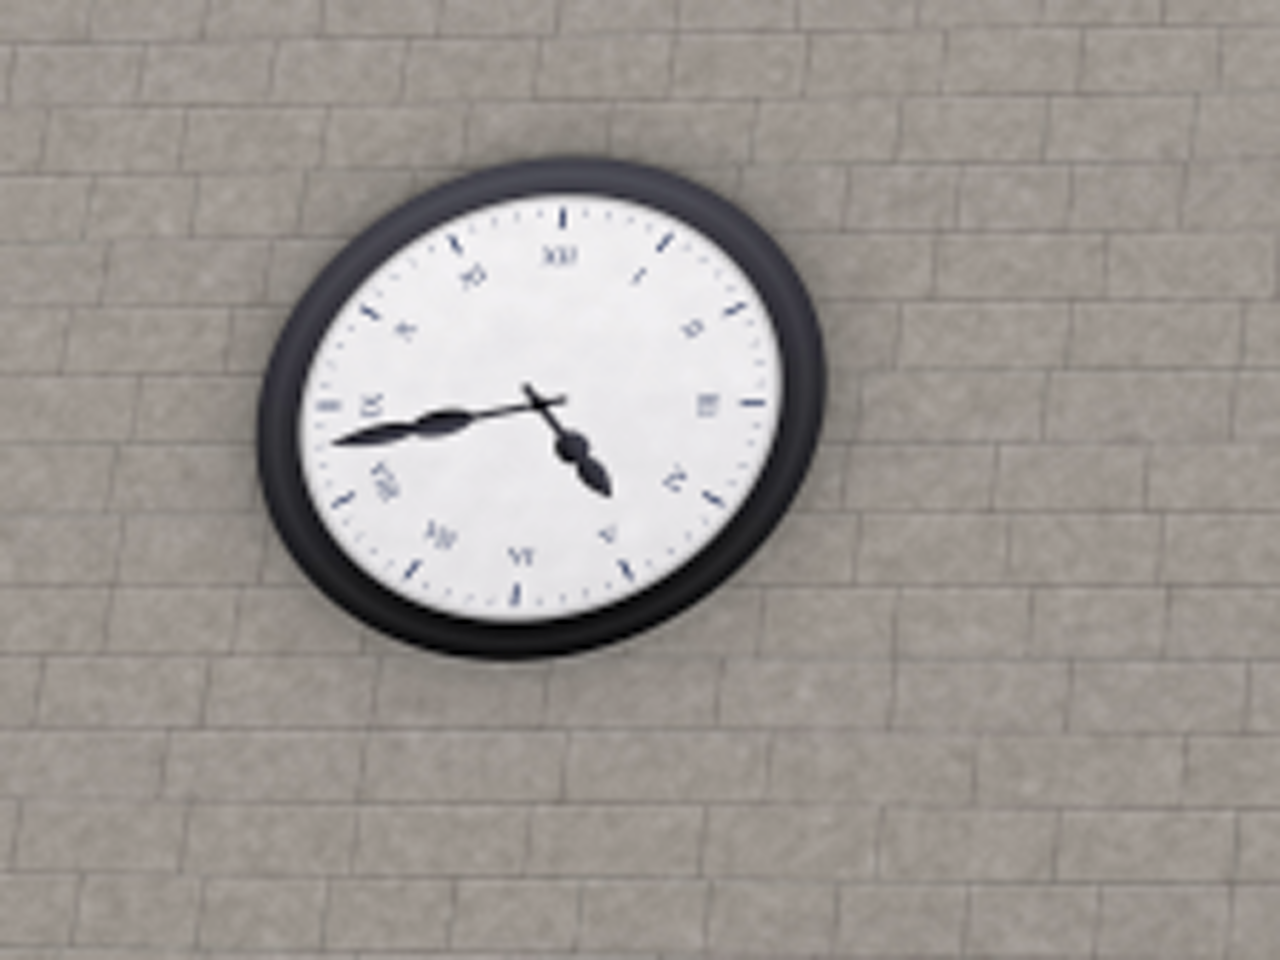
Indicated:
4.43
